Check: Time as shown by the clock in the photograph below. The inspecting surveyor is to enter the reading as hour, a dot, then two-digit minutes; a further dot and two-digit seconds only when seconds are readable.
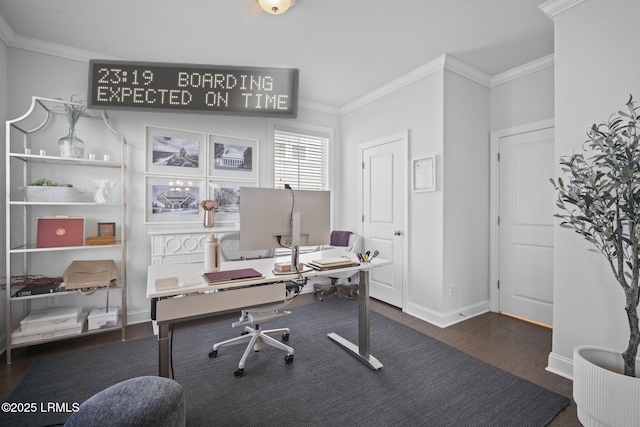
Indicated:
23.19
